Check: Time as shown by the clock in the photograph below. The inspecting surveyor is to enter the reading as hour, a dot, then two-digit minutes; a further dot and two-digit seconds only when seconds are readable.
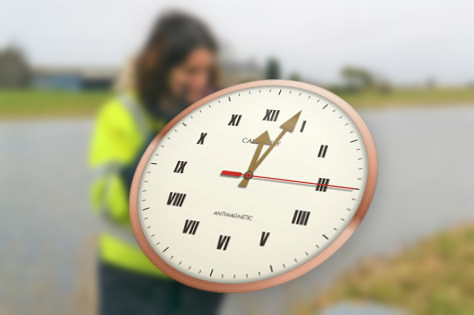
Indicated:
12.03.15
